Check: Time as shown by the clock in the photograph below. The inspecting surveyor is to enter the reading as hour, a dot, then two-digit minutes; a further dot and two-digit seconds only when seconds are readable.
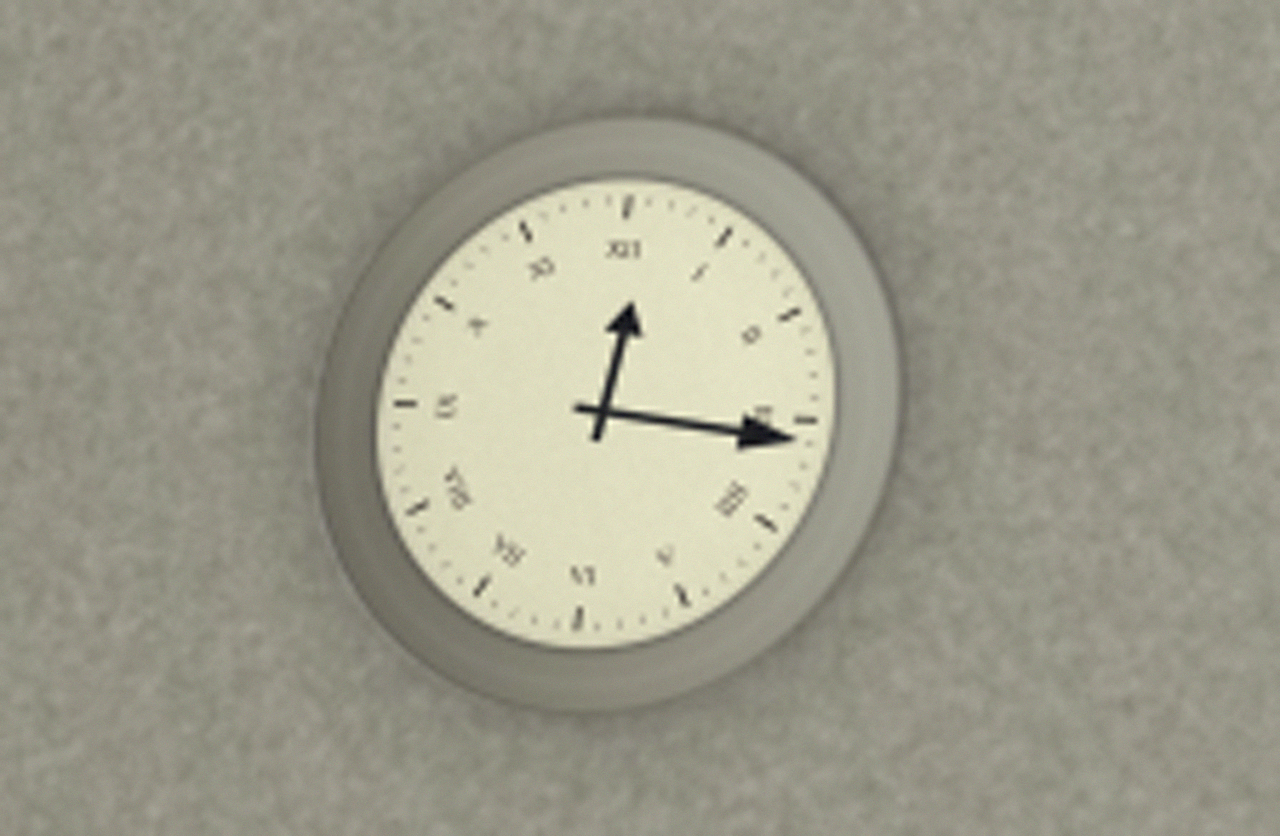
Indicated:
12.16
